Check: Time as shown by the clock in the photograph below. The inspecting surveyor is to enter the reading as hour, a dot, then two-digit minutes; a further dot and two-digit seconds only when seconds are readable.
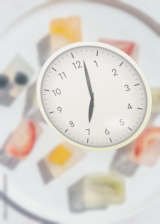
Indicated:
7.02
